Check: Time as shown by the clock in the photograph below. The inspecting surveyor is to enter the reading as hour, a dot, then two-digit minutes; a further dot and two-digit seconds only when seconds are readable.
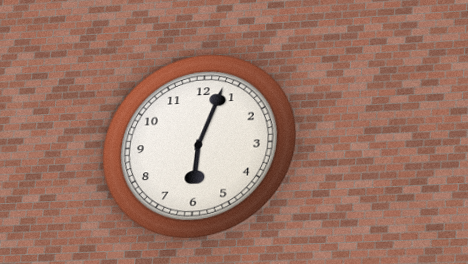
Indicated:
6.03
